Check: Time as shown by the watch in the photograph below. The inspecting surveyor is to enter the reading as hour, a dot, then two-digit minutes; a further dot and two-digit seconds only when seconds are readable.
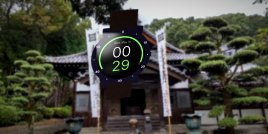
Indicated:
0.29
